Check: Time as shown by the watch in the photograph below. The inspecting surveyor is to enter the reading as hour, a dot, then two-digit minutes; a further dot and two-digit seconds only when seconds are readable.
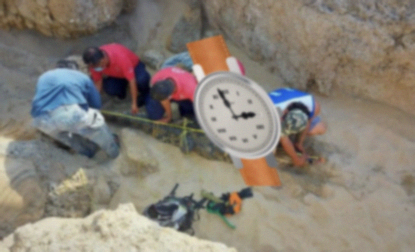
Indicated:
2.58
